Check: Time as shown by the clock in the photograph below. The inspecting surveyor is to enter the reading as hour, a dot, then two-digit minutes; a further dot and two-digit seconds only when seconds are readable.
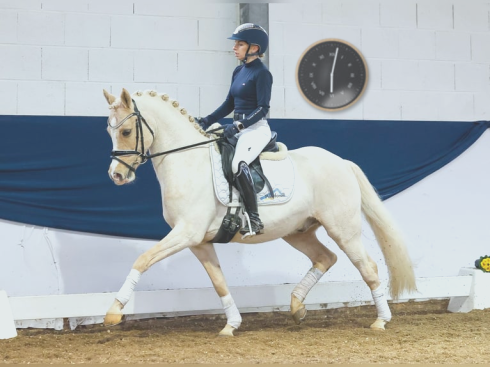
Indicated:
6.02
